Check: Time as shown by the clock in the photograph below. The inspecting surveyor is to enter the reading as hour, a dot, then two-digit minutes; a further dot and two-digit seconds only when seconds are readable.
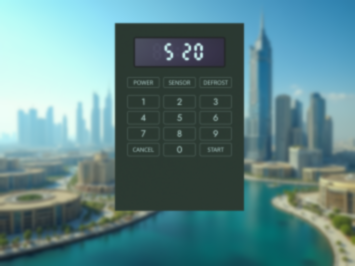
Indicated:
5.20
